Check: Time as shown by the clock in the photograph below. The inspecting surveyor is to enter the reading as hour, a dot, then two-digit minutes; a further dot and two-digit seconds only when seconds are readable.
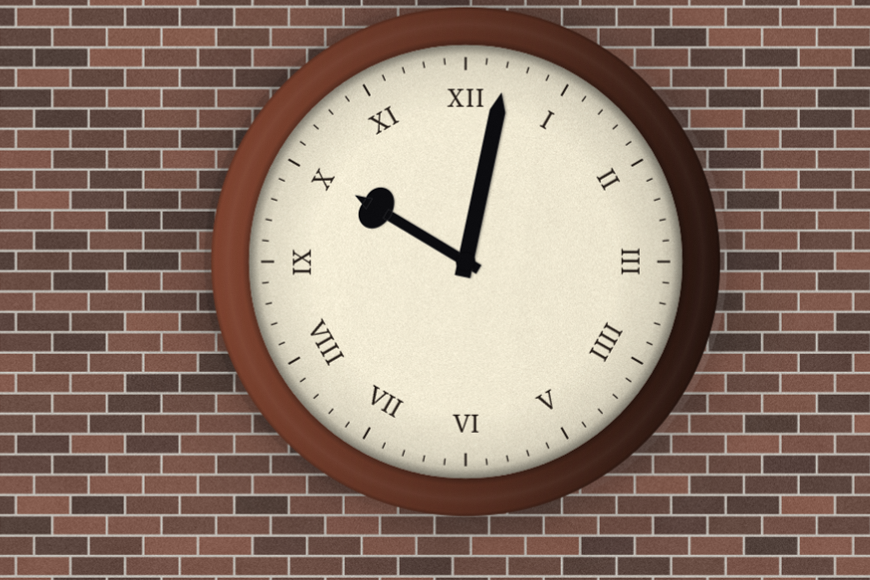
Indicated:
10.02
